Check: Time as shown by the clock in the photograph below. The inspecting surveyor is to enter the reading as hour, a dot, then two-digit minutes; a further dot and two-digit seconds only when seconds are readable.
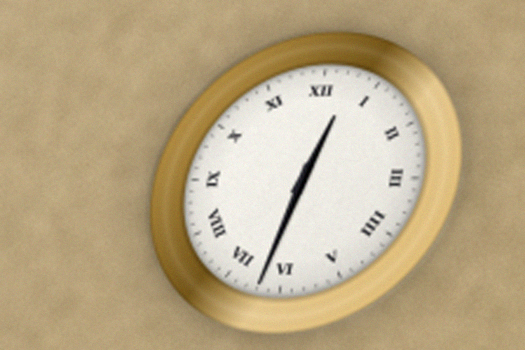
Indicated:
12.32
